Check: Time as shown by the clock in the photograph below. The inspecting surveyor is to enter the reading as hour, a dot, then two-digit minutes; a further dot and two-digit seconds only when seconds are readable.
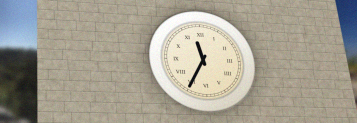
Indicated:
11.35
